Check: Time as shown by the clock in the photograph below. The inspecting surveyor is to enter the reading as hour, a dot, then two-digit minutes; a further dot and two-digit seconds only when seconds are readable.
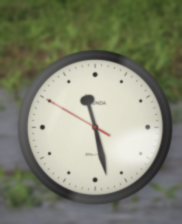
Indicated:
11.27.50
